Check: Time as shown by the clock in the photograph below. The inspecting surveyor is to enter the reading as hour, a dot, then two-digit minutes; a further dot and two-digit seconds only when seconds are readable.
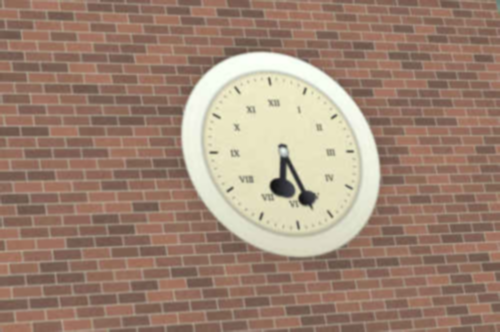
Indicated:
6.27
